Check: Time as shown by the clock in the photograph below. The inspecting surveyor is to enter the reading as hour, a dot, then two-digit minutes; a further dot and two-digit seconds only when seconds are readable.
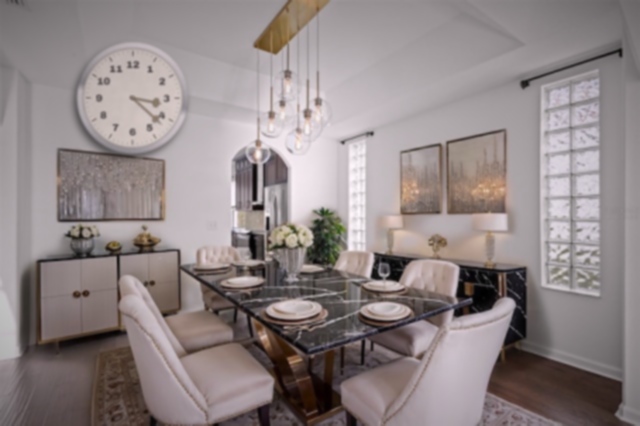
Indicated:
3.22
